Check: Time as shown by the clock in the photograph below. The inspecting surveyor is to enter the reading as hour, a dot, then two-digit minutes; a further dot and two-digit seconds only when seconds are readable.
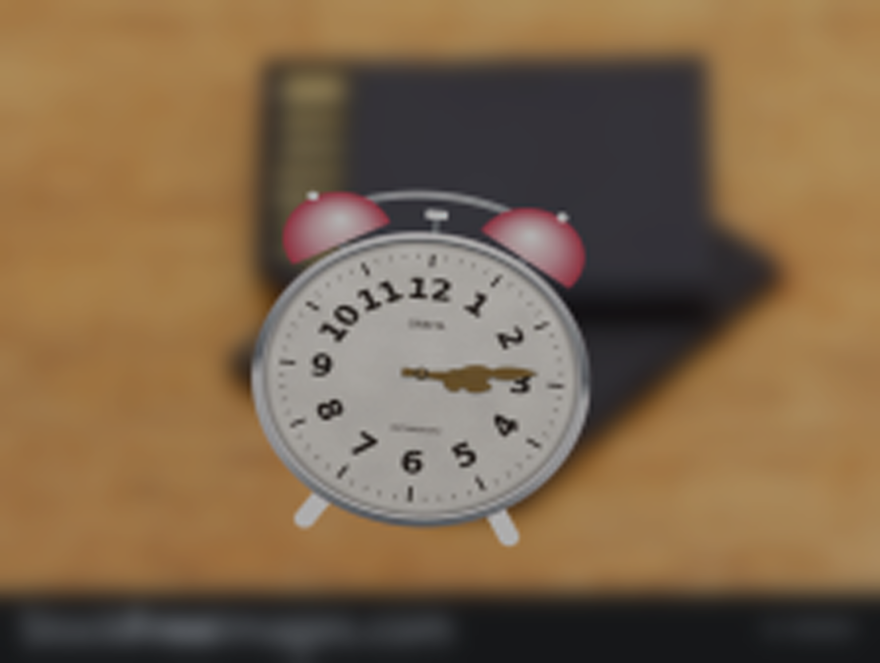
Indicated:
3.14
